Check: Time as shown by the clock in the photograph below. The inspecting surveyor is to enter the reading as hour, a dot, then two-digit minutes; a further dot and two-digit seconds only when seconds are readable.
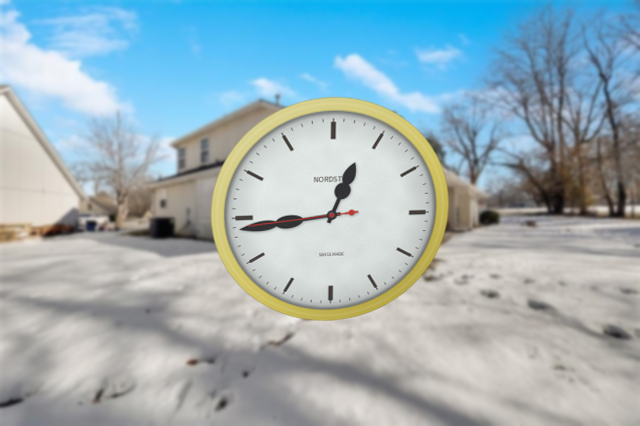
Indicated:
12.43.44
